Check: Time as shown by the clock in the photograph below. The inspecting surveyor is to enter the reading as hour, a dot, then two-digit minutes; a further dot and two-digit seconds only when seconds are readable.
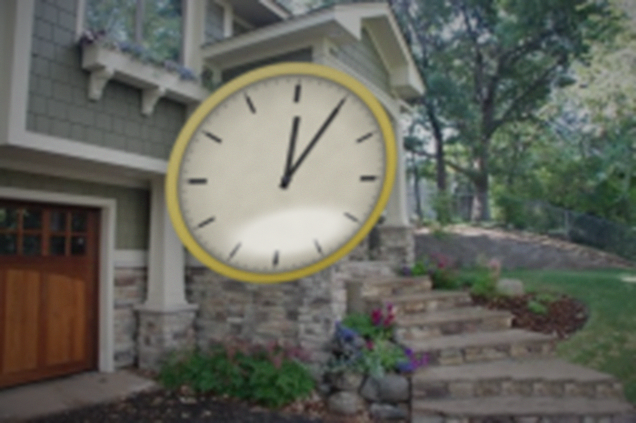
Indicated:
12.05
